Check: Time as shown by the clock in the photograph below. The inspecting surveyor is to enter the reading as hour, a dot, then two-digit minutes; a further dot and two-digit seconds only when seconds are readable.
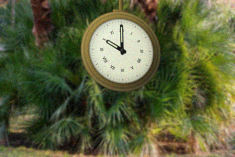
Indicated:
10.00
